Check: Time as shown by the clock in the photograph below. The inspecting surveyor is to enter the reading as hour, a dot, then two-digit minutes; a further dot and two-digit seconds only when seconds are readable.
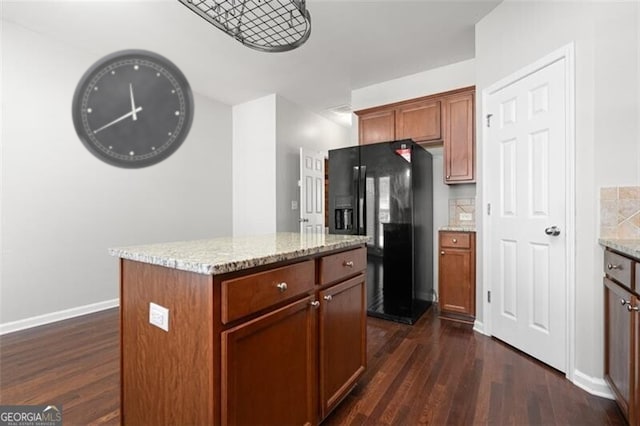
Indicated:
11.40
